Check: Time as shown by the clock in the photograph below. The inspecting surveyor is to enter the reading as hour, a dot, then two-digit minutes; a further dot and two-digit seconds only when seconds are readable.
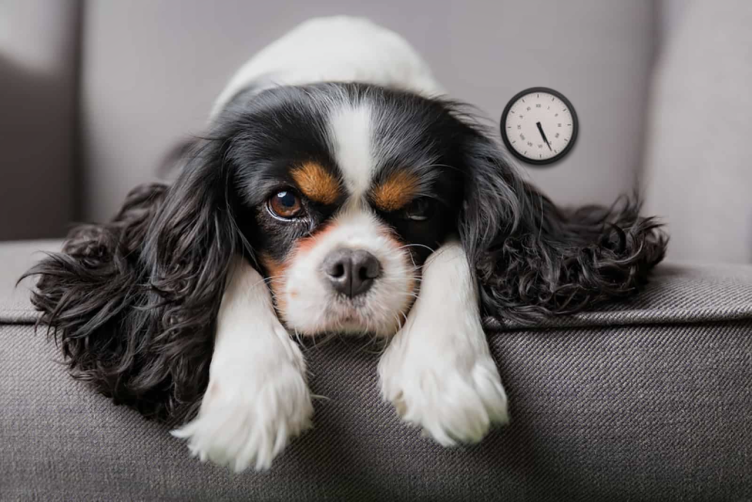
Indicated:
5.26
